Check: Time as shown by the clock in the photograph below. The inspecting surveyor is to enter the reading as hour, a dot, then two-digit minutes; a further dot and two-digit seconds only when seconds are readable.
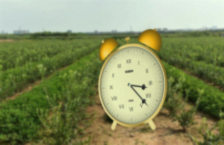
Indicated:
3.23
